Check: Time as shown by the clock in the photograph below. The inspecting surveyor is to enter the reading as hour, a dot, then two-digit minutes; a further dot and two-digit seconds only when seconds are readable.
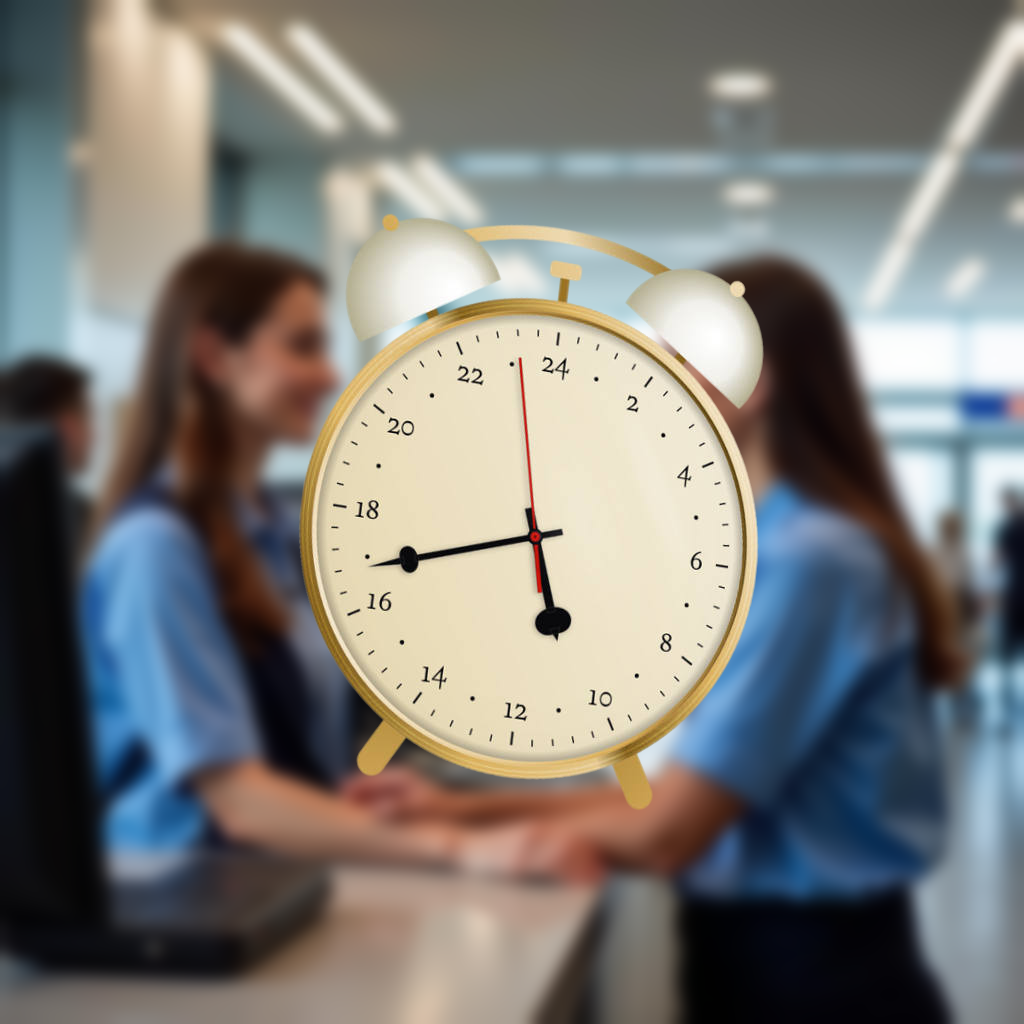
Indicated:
10.41.58
